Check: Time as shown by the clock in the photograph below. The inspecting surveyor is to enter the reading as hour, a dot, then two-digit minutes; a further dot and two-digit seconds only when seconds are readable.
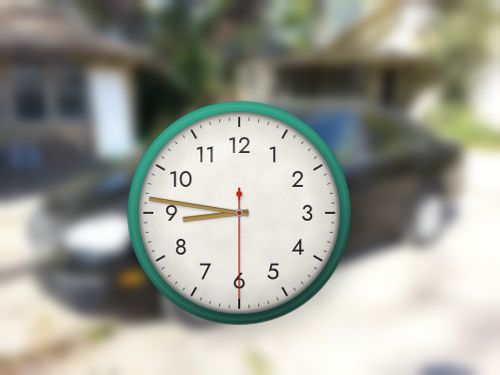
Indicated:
8.46.30
